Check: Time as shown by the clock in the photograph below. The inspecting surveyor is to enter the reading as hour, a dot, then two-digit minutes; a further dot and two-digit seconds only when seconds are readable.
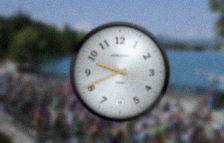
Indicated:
9.41
